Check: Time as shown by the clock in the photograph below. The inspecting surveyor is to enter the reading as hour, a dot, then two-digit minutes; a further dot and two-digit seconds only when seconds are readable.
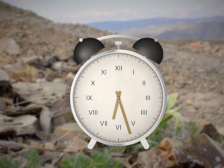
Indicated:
6.27
